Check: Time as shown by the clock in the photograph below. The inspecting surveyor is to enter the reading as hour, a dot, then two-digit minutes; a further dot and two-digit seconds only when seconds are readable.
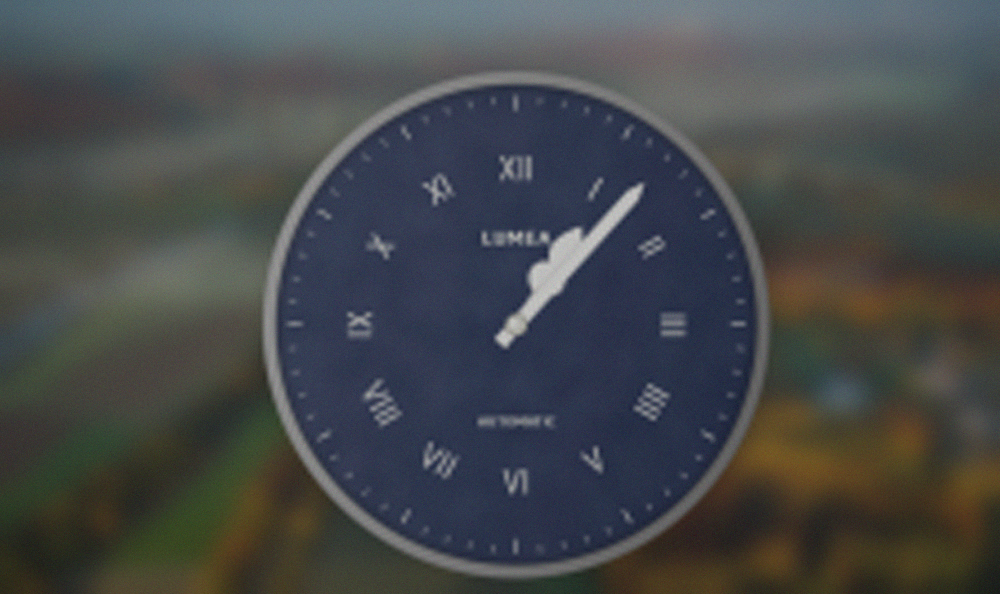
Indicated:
1.07
